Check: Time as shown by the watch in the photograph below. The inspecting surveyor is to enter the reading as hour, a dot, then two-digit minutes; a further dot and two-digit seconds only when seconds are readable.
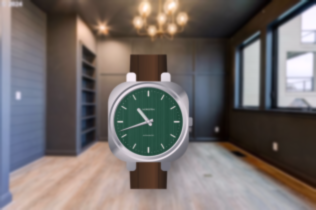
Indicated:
10.42
